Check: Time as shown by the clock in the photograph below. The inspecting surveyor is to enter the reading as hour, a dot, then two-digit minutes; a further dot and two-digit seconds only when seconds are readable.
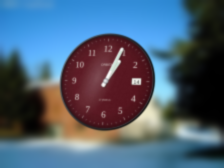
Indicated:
1.04
